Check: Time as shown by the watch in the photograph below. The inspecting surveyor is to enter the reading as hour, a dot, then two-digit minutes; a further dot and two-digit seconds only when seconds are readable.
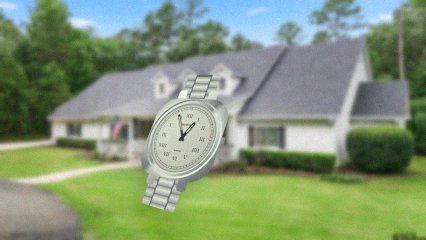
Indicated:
12.55
